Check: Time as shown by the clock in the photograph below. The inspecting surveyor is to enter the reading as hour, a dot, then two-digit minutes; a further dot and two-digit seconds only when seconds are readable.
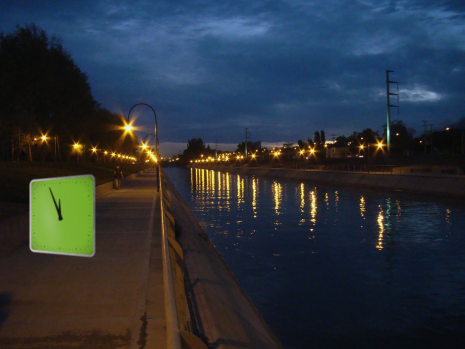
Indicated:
11.56
